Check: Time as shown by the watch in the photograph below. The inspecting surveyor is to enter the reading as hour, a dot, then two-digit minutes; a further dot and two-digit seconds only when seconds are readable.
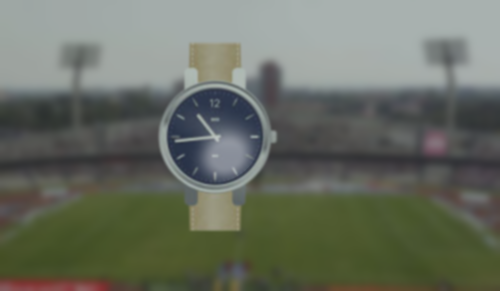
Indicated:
10.44
